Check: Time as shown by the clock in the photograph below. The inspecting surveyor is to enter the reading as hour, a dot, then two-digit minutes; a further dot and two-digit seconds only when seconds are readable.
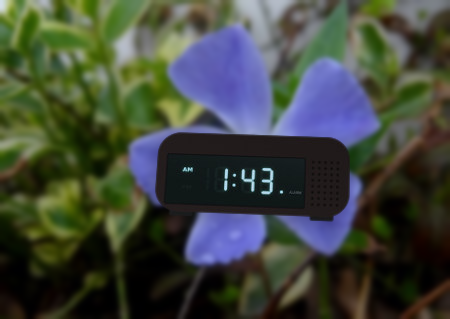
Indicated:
1.43
